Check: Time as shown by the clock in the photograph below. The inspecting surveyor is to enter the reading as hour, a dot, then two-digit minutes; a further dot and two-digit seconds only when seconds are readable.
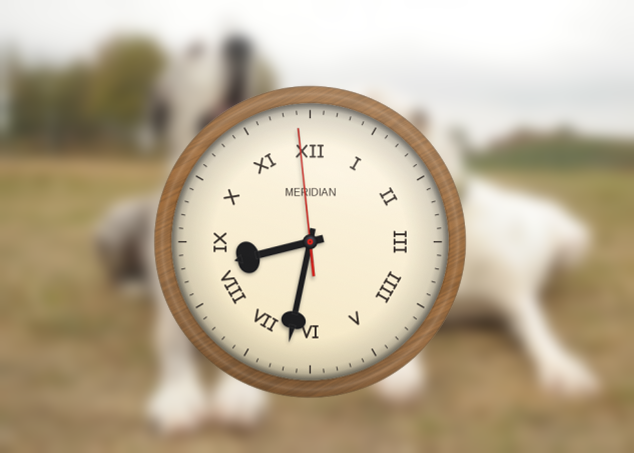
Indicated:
8.31.59
